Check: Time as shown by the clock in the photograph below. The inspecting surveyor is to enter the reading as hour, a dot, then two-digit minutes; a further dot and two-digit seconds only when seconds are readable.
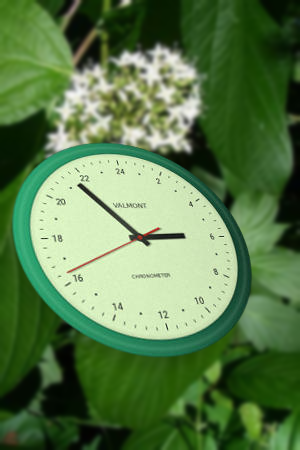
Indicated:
5.53.41
